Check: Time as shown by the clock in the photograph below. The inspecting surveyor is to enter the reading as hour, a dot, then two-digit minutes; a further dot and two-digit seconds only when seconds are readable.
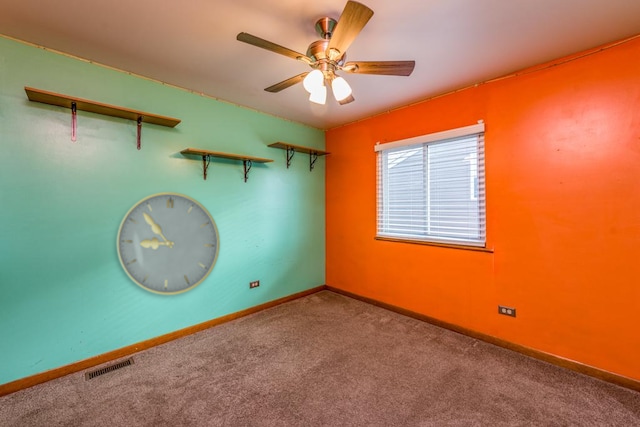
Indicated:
8.53
